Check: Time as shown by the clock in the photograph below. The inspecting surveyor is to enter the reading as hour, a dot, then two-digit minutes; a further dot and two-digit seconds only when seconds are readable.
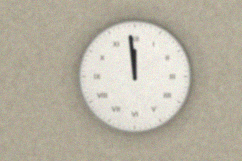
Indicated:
11.59
